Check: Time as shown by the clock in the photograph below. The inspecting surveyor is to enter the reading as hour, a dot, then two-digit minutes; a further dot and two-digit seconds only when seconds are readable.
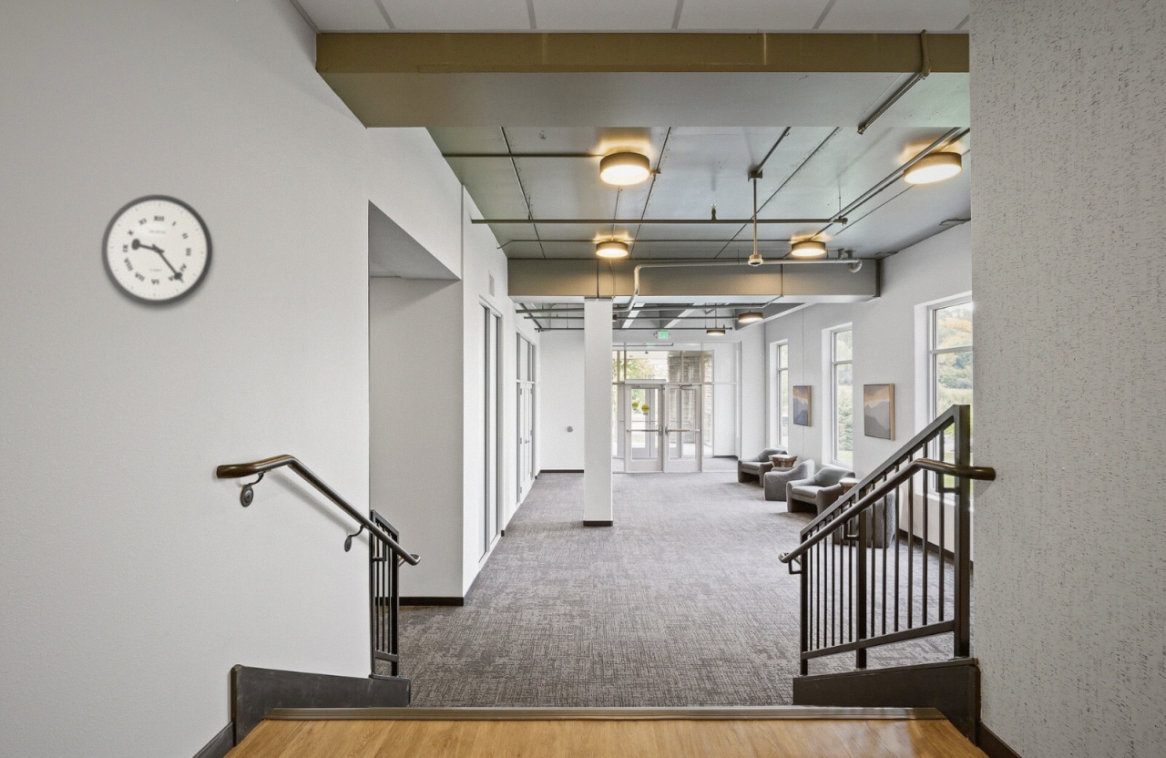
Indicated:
9.23
